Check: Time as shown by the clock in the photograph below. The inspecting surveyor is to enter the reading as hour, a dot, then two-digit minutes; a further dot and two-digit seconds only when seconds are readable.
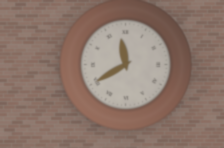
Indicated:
11.40
